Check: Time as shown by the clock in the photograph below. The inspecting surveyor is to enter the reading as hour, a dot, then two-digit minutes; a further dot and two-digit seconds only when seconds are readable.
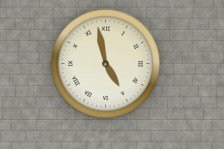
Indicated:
4.58
